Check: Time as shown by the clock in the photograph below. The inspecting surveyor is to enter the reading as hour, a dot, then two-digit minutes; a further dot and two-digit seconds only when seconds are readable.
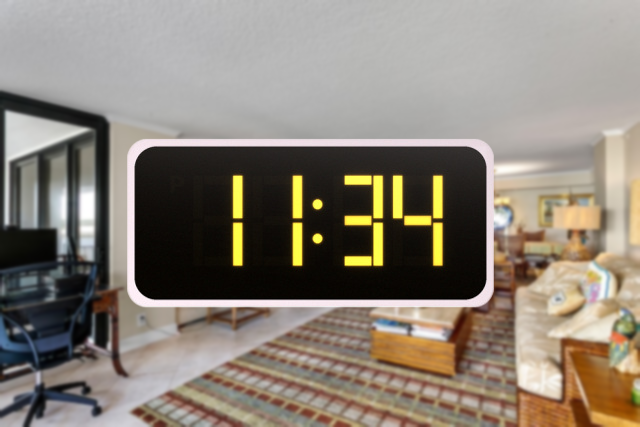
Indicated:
11.34
